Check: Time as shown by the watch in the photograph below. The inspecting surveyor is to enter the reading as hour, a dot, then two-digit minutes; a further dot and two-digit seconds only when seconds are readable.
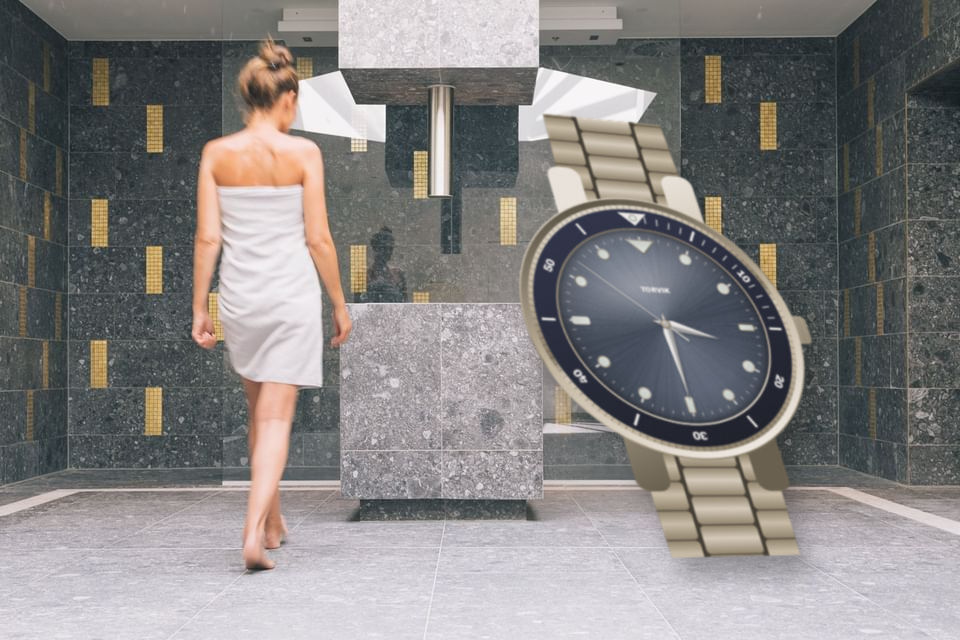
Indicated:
3.29.52
